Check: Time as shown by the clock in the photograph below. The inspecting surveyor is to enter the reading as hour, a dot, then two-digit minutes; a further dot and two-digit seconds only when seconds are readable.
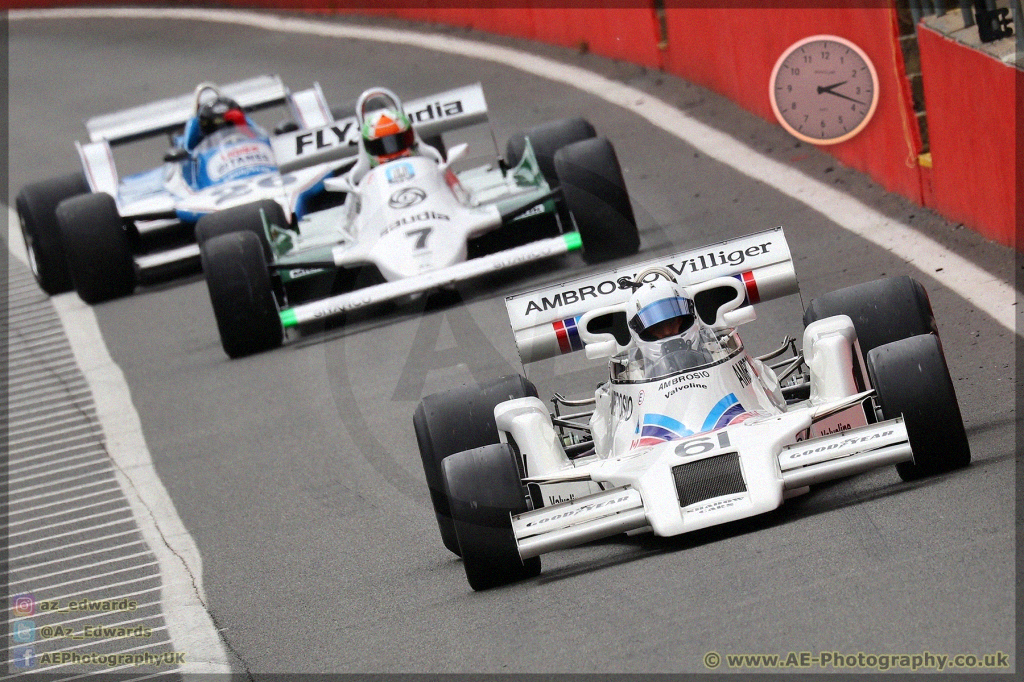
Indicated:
2.18
